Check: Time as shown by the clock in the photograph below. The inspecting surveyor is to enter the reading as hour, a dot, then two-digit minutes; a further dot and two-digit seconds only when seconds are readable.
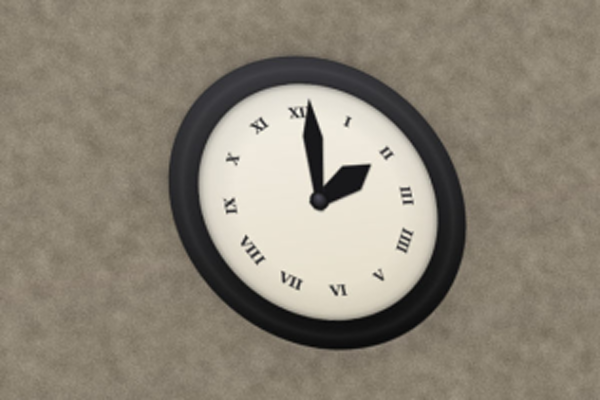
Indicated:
2.01
